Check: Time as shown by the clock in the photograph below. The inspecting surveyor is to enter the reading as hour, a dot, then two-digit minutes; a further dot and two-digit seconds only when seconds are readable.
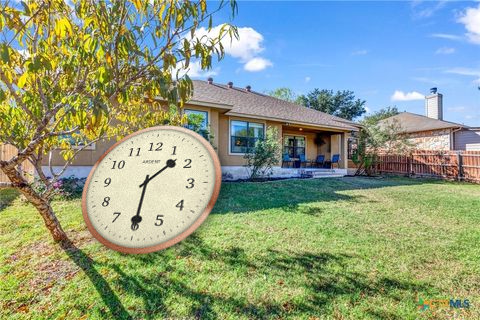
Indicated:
1.30
